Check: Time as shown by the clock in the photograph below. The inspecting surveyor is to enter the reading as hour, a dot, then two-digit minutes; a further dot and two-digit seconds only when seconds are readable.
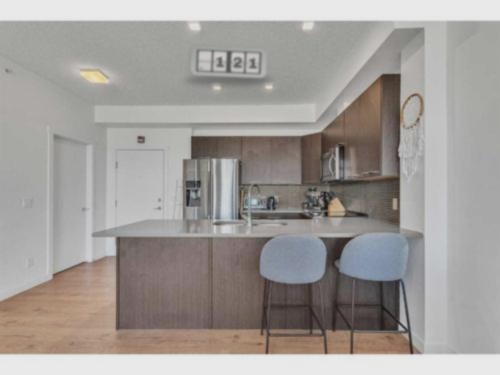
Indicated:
1.21
